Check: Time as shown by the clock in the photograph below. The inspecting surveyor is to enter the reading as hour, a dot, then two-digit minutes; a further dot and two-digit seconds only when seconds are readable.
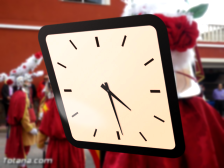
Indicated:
4.29
